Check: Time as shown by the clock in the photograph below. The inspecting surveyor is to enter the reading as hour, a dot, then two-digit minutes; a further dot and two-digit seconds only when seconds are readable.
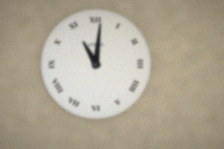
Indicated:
11.01
